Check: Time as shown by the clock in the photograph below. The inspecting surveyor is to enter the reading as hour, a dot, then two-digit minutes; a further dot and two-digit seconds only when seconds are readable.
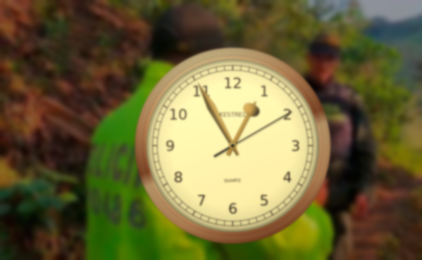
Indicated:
12.55.10
